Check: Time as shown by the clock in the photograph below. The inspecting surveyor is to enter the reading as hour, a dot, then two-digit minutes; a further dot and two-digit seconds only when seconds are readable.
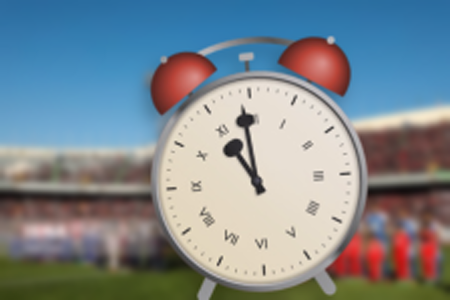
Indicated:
10.59
